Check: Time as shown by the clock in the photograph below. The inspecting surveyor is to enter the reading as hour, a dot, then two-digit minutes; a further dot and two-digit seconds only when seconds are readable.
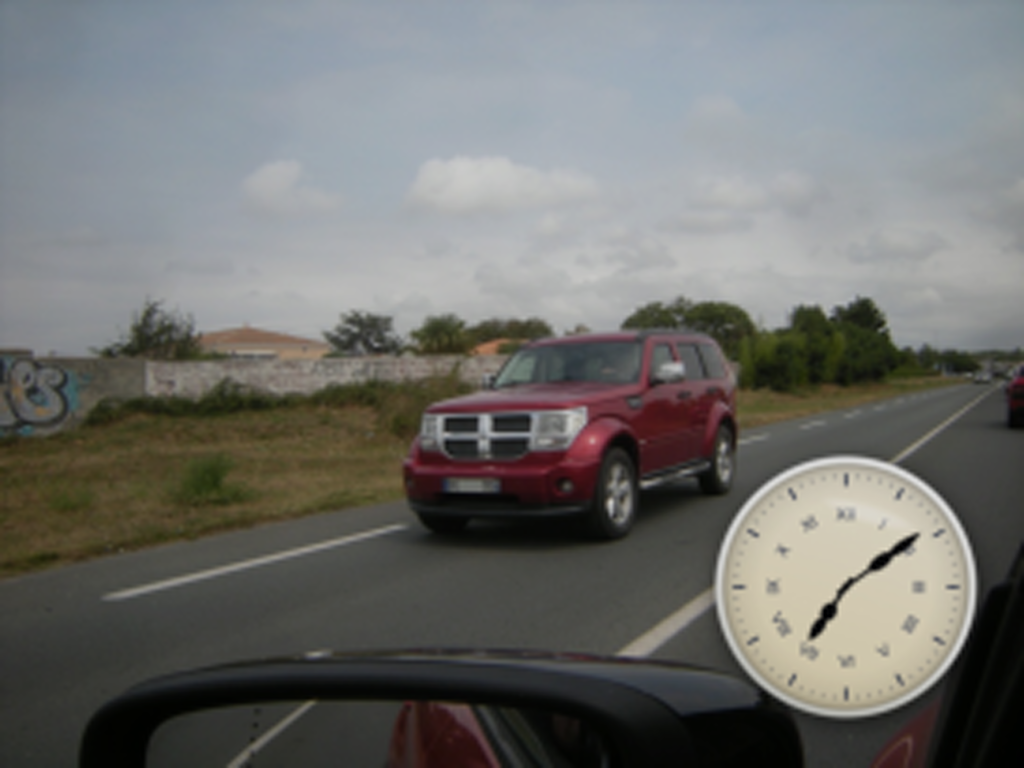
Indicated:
7.09
